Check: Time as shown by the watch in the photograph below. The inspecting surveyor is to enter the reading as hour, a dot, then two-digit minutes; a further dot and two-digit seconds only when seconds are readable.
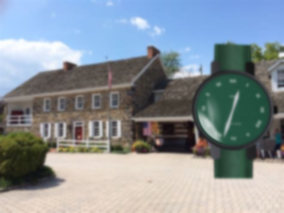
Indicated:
12.33
